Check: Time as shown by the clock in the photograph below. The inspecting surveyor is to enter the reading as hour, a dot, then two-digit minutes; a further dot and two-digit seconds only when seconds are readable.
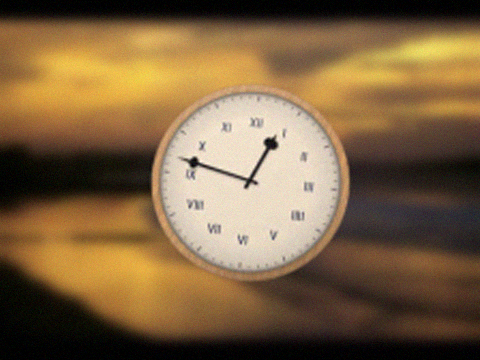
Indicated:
12.47
